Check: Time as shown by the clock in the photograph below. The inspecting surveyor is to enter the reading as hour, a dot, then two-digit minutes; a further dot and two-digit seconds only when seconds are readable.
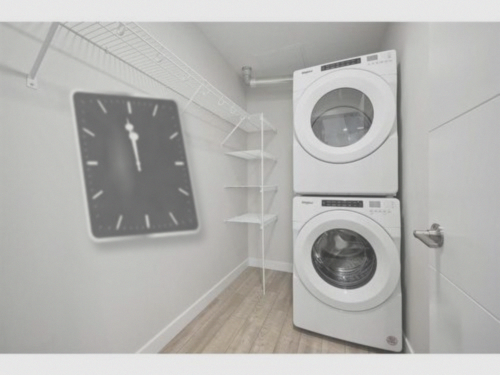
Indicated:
11.59
